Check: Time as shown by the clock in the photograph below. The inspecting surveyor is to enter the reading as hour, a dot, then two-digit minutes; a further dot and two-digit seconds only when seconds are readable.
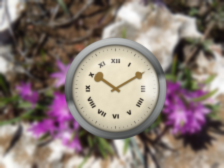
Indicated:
10.10
